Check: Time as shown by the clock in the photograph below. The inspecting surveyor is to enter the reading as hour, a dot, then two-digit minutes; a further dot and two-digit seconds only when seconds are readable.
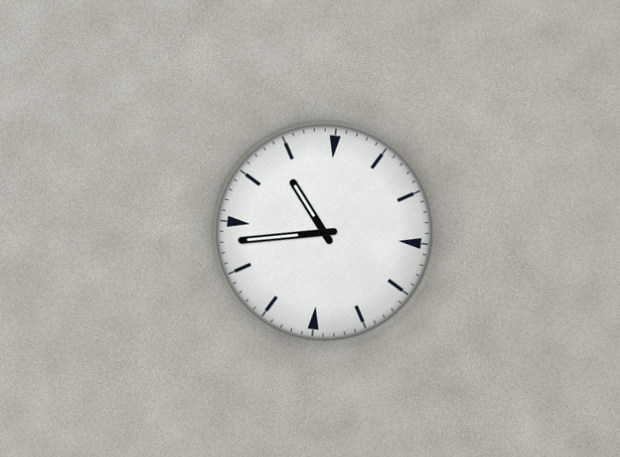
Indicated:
10.43
